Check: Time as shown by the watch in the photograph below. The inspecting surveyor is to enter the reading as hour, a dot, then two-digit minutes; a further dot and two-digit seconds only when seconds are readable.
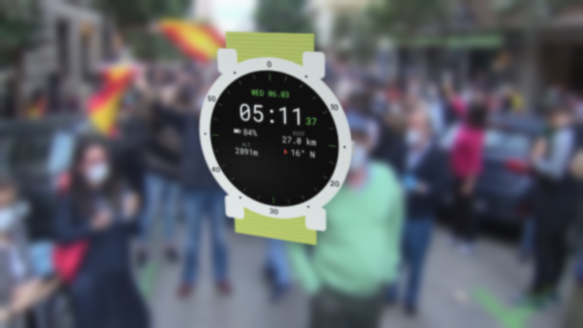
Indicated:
5.11
